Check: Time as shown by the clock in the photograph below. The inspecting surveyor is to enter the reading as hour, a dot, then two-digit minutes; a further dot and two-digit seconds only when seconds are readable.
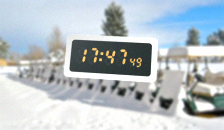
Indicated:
17.47.49
